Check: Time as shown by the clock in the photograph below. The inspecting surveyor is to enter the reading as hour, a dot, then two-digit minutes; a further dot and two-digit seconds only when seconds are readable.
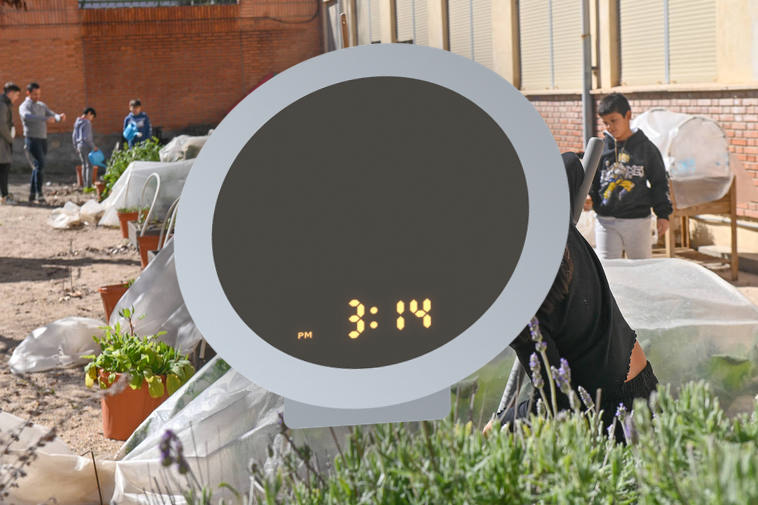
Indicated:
3.14
